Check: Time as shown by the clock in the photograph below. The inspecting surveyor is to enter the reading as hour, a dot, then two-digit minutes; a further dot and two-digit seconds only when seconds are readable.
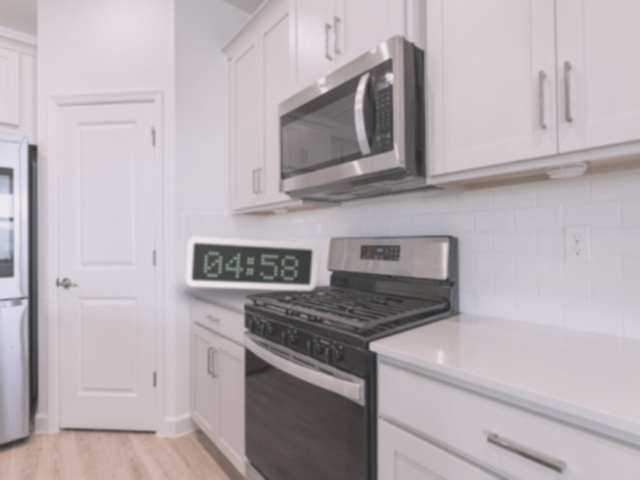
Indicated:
4.58
